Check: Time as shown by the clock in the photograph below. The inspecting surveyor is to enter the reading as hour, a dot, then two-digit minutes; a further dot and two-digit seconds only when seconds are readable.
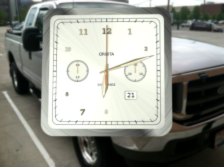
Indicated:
6.12
